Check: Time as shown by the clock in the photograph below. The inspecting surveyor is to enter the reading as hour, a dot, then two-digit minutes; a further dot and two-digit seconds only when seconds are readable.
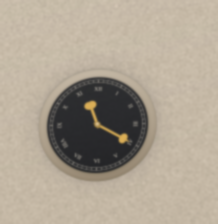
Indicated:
11.20
